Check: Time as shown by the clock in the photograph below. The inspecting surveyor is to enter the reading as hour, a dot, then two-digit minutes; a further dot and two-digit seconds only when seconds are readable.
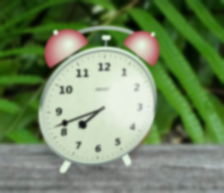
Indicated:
7.42
